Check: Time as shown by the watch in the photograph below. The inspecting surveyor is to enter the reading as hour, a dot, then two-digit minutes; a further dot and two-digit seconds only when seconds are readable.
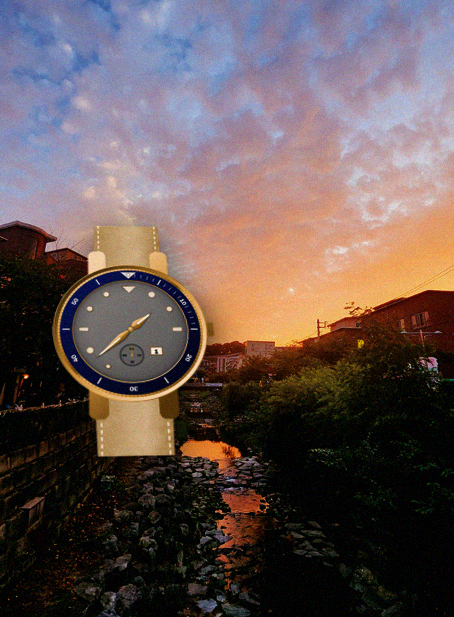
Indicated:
1.38
